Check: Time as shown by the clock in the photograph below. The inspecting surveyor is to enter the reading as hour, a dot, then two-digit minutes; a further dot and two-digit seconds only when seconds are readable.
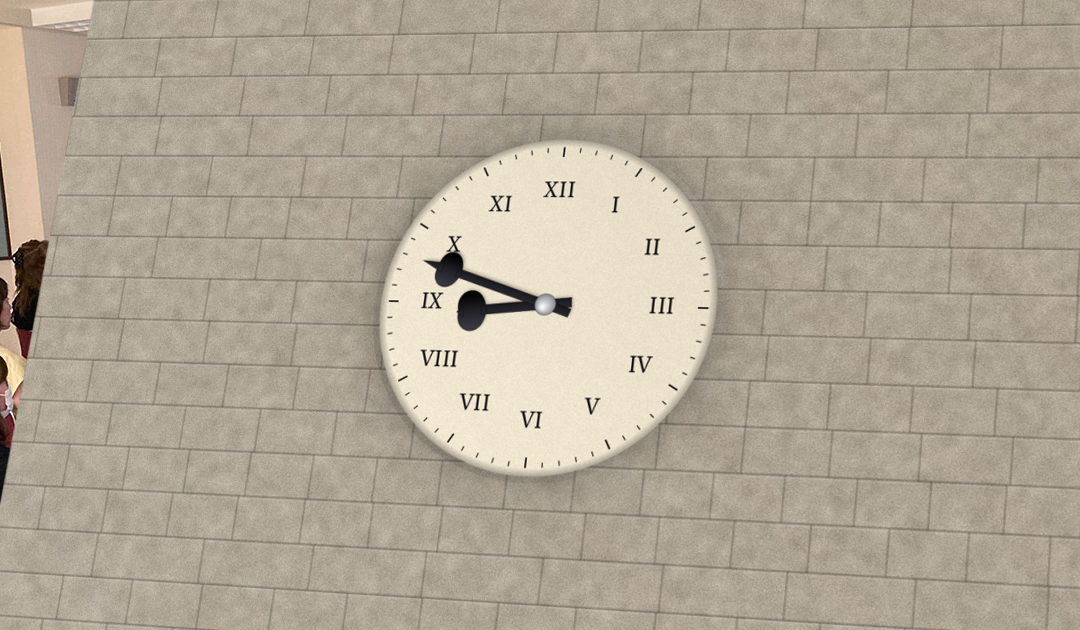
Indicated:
8.48
